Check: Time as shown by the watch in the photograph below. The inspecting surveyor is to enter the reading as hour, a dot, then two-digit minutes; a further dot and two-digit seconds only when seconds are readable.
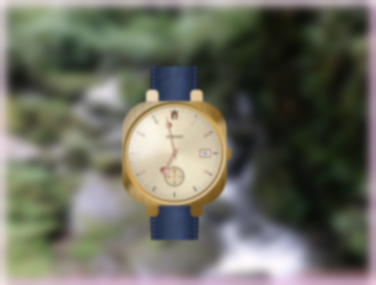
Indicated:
6.58
